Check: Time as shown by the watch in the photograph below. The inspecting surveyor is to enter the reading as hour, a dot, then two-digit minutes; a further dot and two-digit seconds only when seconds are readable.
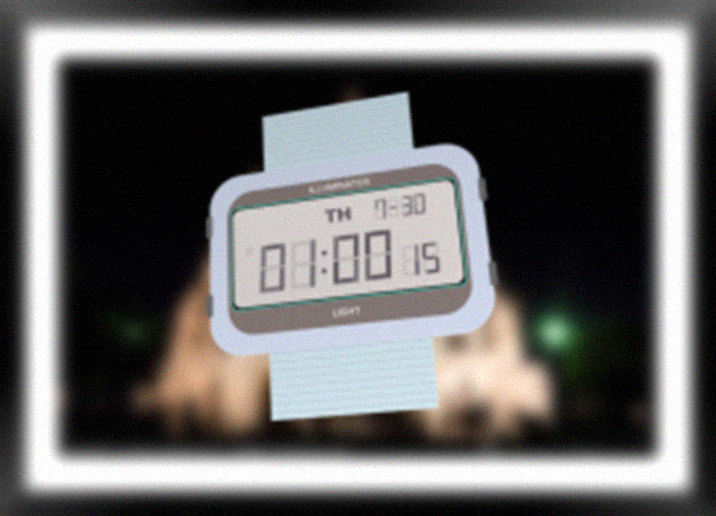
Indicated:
1.00.15
